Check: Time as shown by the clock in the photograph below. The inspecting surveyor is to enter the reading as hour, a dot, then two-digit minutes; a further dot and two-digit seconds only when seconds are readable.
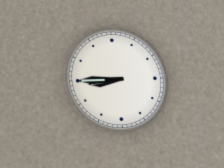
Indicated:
8.45
